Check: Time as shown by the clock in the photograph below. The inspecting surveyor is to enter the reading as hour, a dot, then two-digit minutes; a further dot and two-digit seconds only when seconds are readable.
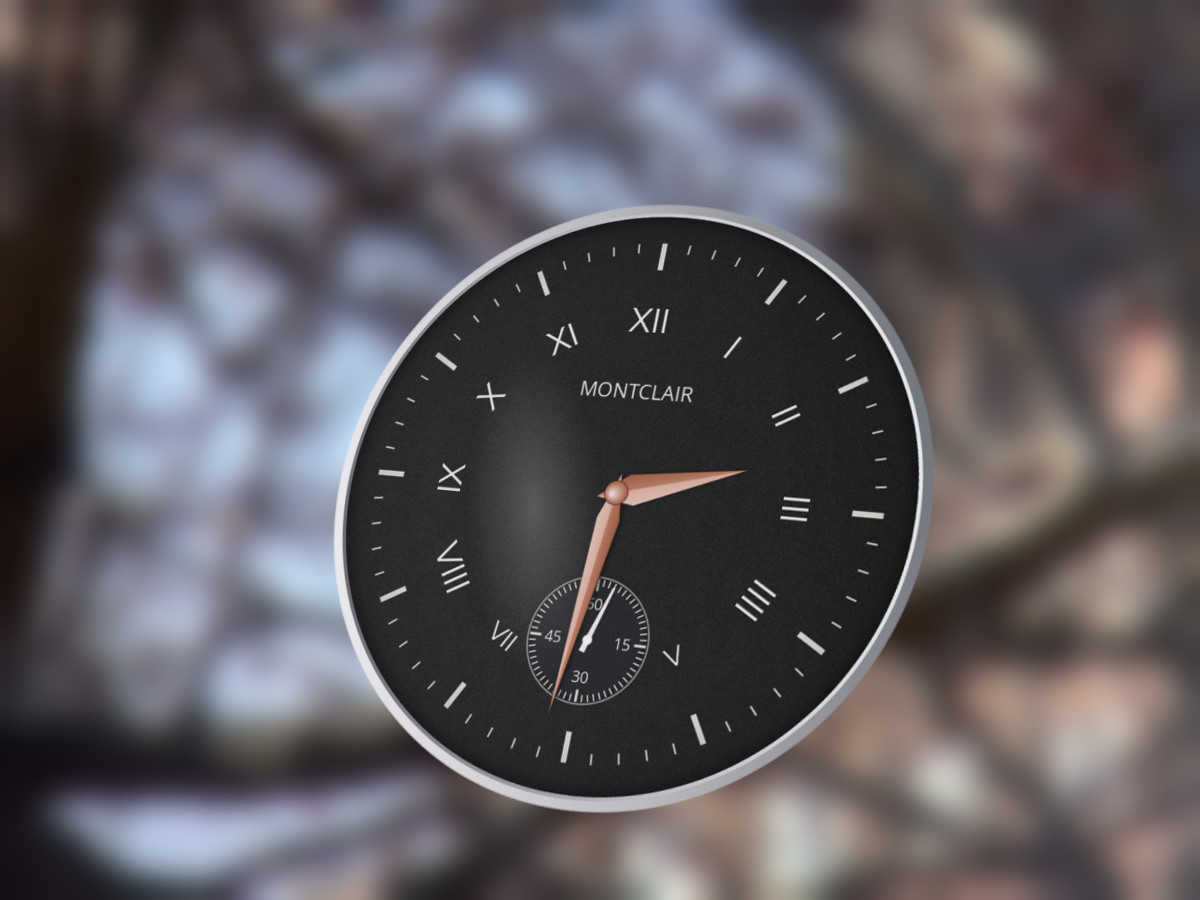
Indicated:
2.31.03
